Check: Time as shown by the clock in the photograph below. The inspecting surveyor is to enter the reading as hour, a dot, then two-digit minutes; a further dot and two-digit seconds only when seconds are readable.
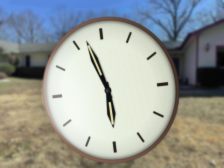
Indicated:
5.57
